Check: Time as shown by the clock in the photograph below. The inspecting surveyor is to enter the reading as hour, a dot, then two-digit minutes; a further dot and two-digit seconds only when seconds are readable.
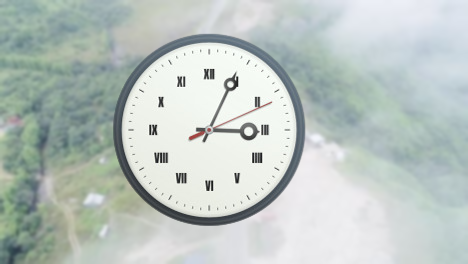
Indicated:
3.04.11
